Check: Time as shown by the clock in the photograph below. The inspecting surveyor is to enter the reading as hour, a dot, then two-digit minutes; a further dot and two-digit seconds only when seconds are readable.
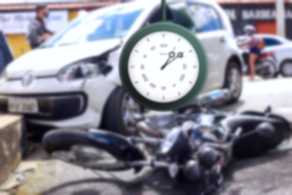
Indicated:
1.09
